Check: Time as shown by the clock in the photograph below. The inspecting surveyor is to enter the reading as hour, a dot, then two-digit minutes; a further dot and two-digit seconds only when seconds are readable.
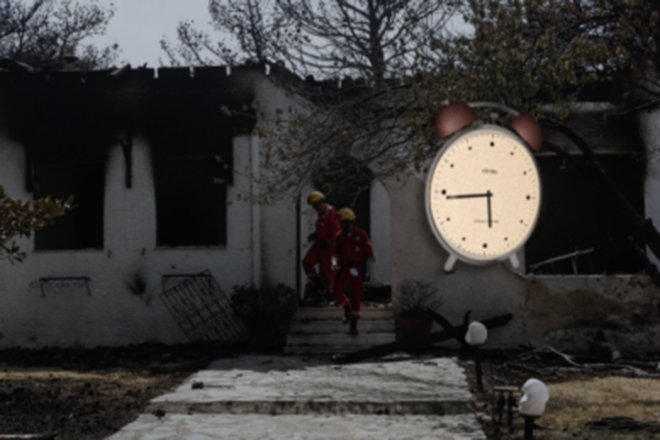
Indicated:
5.44
